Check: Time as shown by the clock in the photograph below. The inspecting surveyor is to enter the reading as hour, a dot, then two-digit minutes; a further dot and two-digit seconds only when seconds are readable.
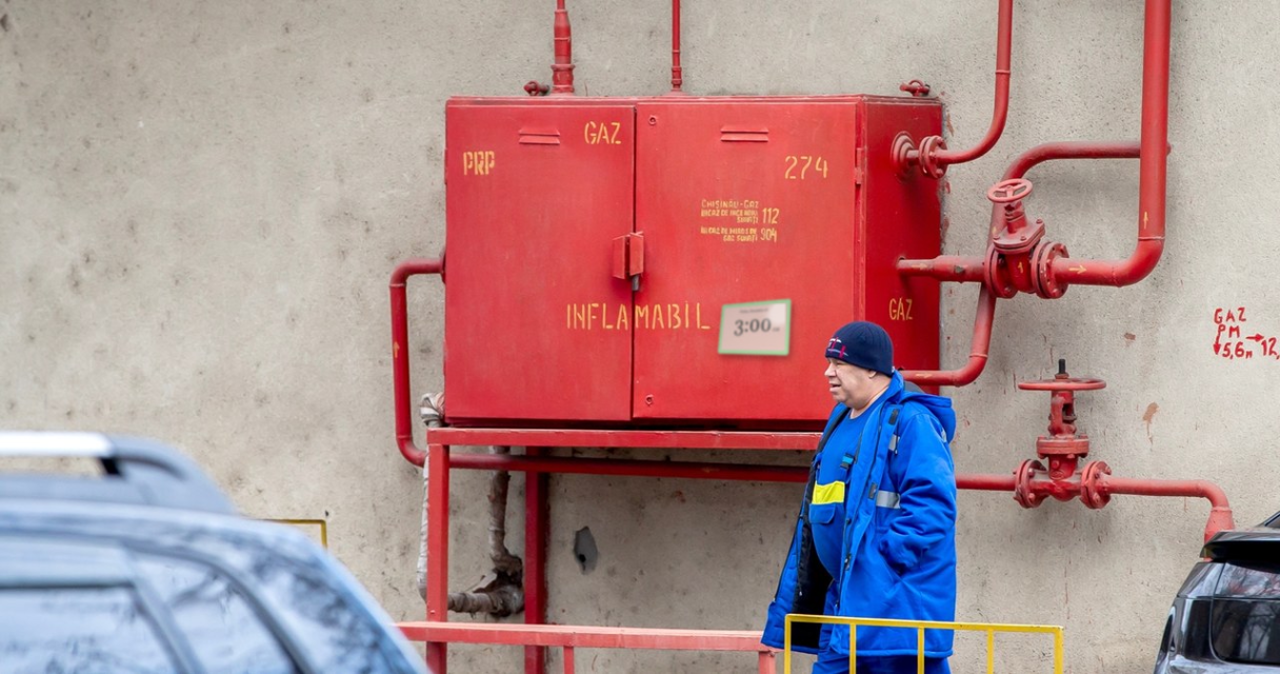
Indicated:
3.00
